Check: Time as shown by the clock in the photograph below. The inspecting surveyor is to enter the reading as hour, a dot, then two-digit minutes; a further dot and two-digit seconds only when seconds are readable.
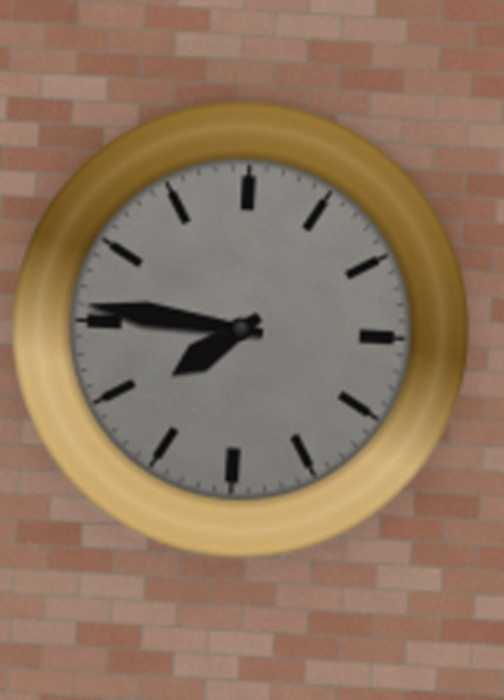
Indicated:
7.46
